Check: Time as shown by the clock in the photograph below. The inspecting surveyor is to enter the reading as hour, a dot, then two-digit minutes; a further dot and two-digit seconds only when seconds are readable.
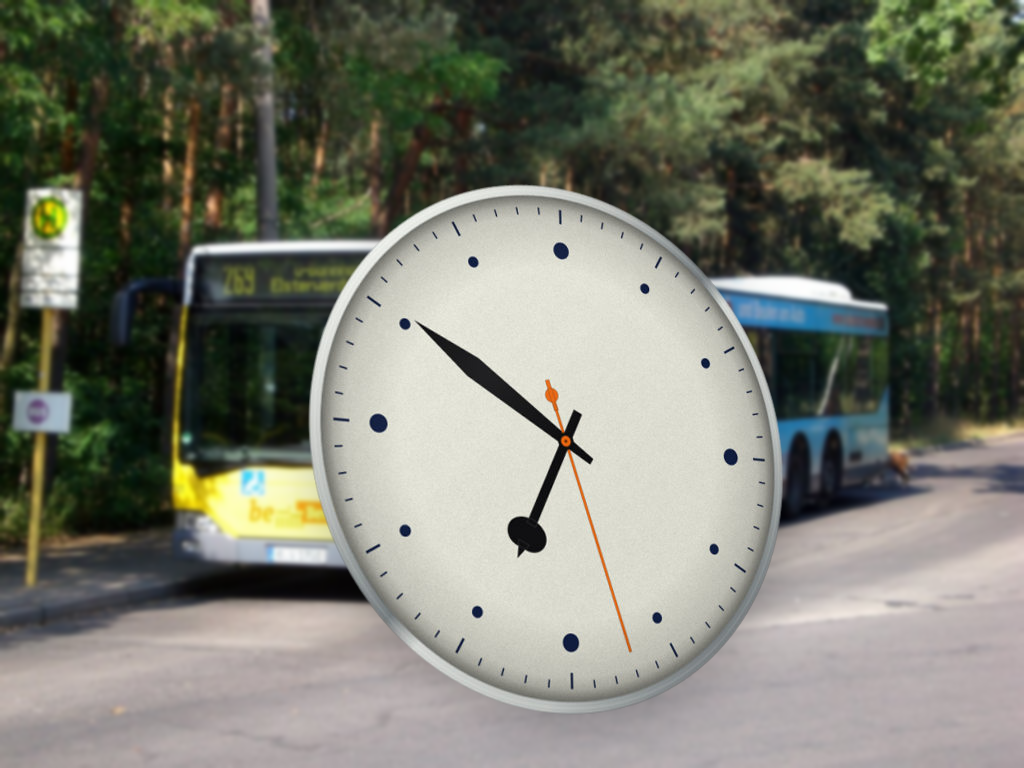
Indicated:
6.50.27
